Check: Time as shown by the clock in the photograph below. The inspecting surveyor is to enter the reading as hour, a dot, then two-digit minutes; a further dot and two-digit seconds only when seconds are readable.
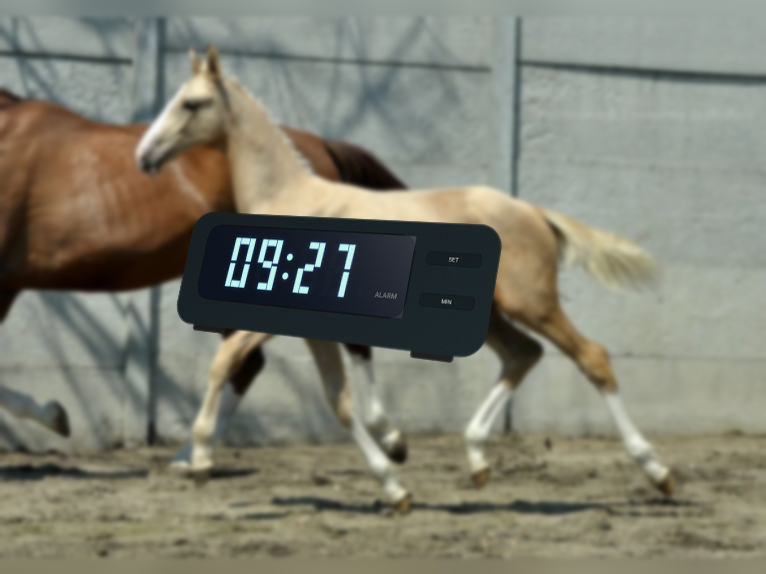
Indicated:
9.27
